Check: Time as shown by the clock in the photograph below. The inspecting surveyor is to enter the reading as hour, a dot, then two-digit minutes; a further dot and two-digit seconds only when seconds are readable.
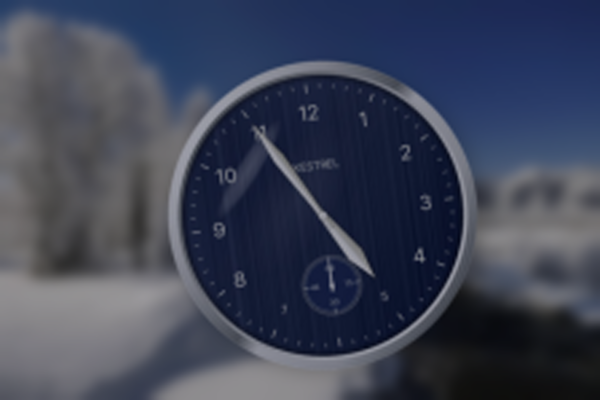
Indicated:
4.55
